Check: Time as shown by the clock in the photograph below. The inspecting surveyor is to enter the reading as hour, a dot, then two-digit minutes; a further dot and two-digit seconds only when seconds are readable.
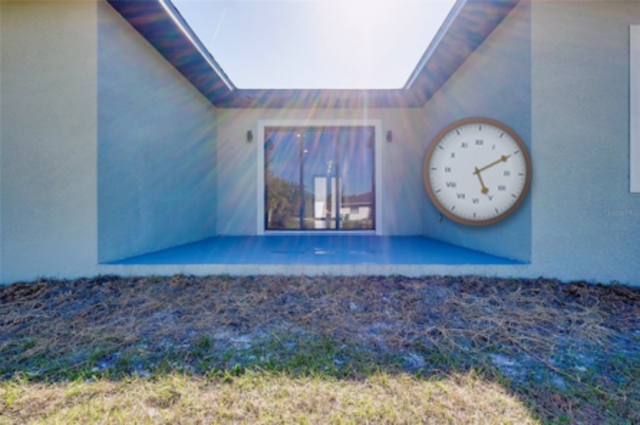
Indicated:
5.10
